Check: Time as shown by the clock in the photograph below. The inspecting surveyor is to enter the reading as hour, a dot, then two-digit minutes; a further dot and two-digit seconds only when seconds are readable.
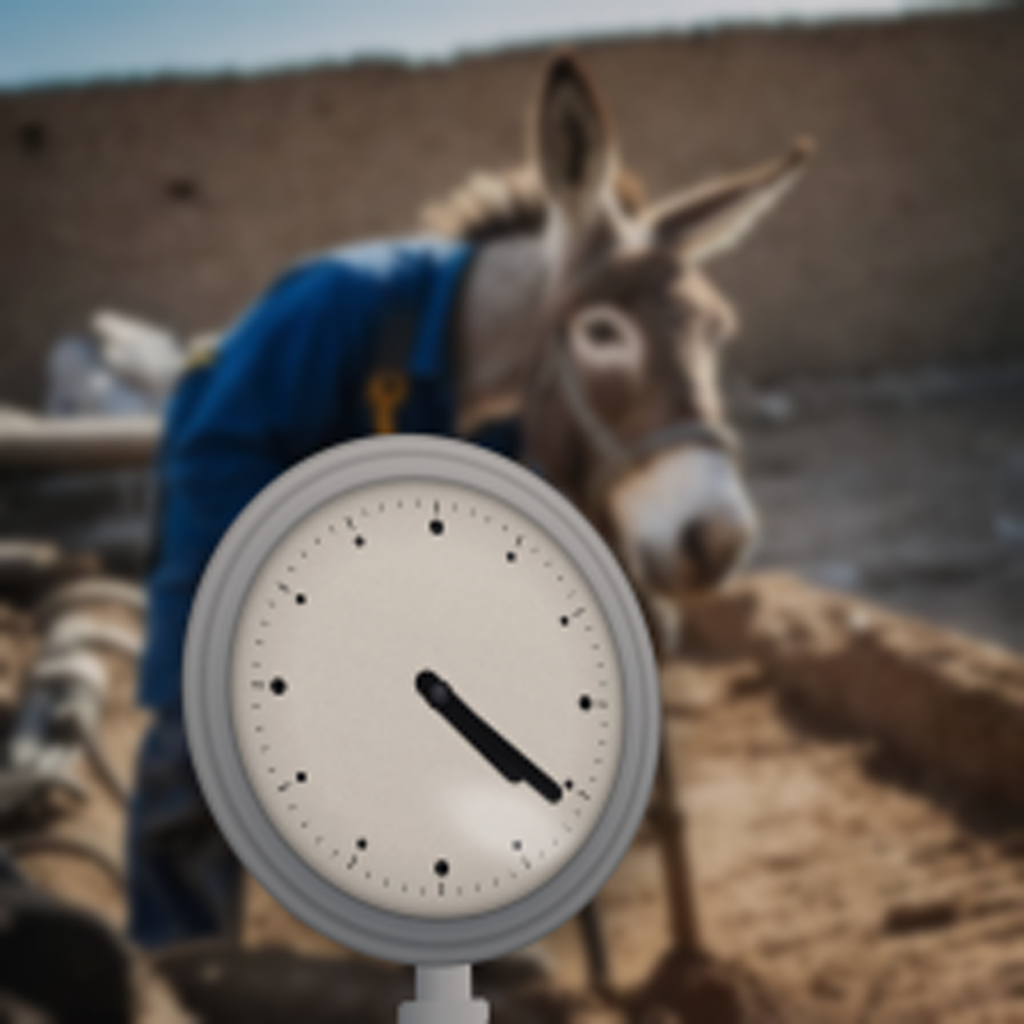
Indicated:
4.21
